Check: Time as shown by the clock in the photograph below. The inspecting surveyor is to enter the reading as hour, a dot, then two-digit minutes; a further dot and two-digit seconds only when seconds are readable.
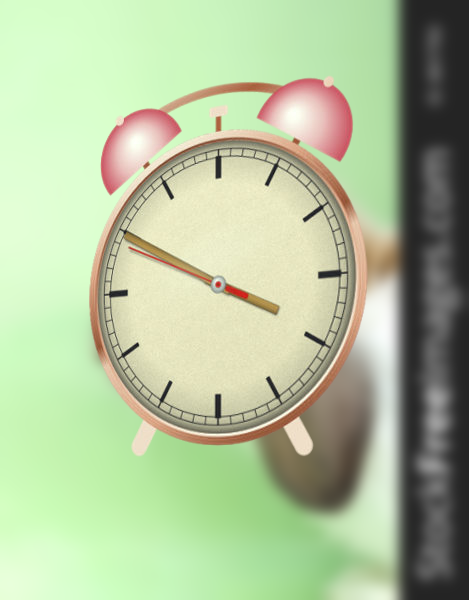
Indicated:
3.49.49
